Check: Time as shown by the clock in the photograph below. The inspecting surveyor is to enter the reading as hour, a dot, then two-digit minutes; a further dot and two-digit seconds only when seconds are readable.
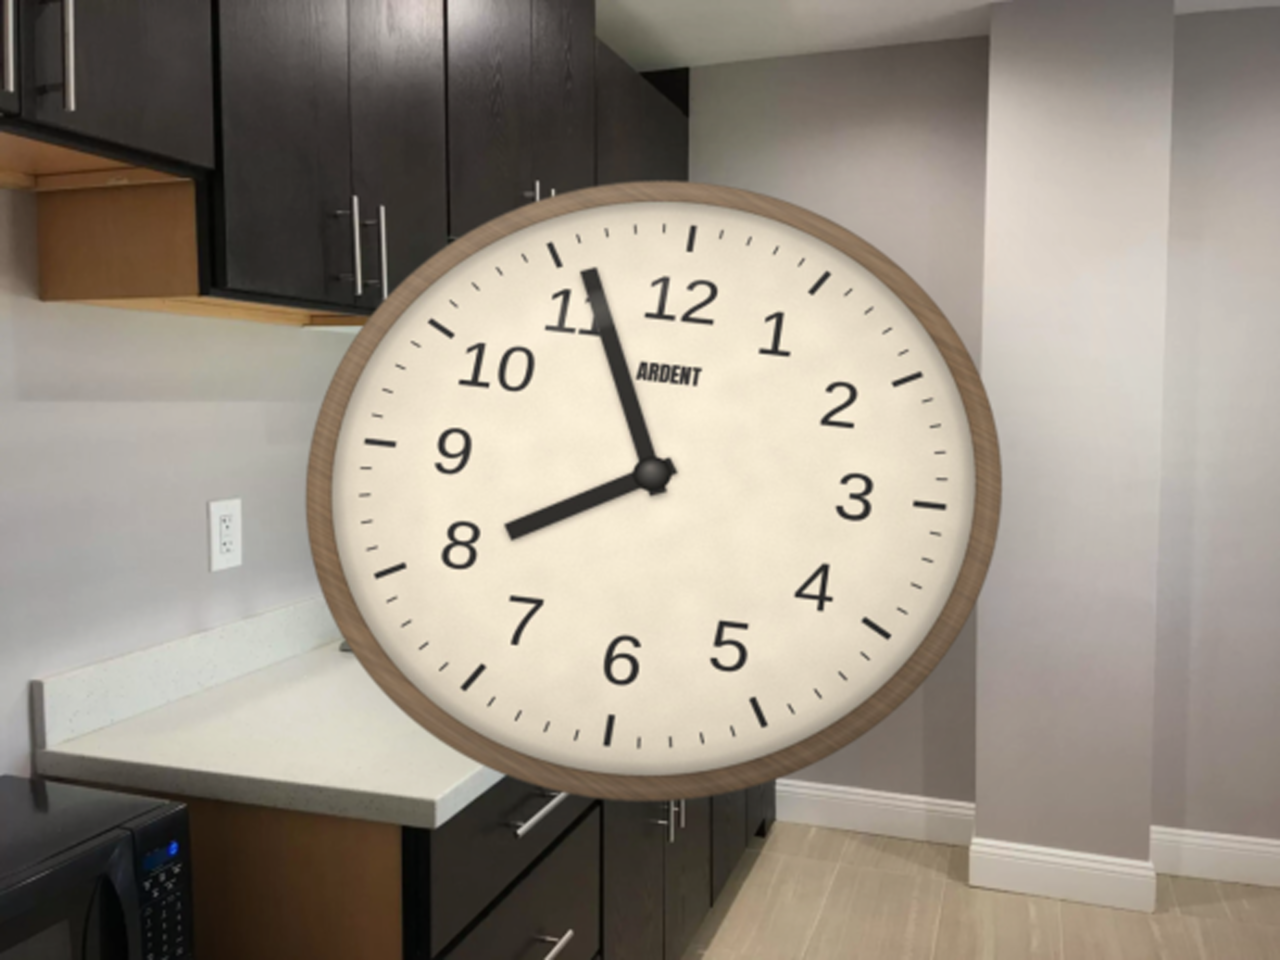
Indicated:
7.56
